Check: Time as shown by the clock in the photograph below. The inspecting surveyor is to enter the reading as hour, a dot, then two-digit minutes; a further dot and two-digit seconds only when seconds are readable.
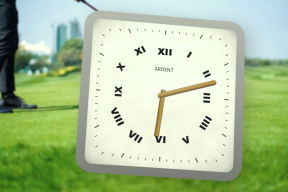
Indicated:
6.12
